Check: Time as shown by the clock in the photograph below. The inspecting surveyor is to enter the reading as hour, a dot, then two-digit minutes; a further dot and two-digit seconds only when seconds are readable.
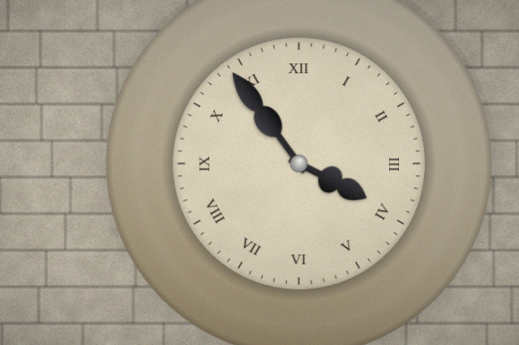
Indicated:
3.54
